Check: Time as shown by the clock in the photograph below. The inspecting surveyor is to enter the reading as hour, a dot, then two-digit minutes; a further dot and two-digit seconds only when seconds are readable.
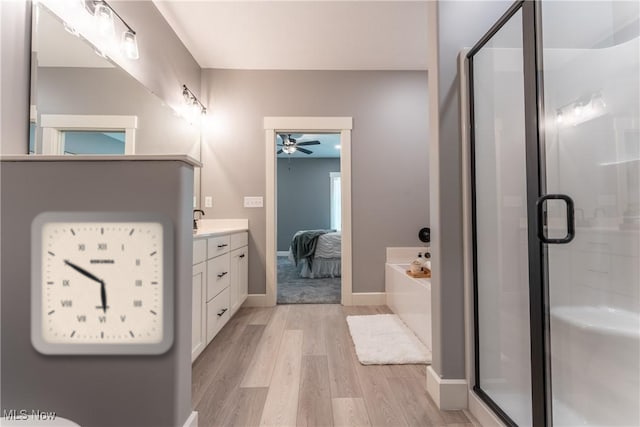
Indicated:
5.50
